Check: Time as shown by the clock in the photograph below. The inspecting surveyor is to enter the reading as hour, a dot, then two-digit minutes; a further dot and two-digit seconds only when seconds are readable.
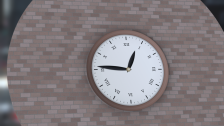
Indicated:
12.46
